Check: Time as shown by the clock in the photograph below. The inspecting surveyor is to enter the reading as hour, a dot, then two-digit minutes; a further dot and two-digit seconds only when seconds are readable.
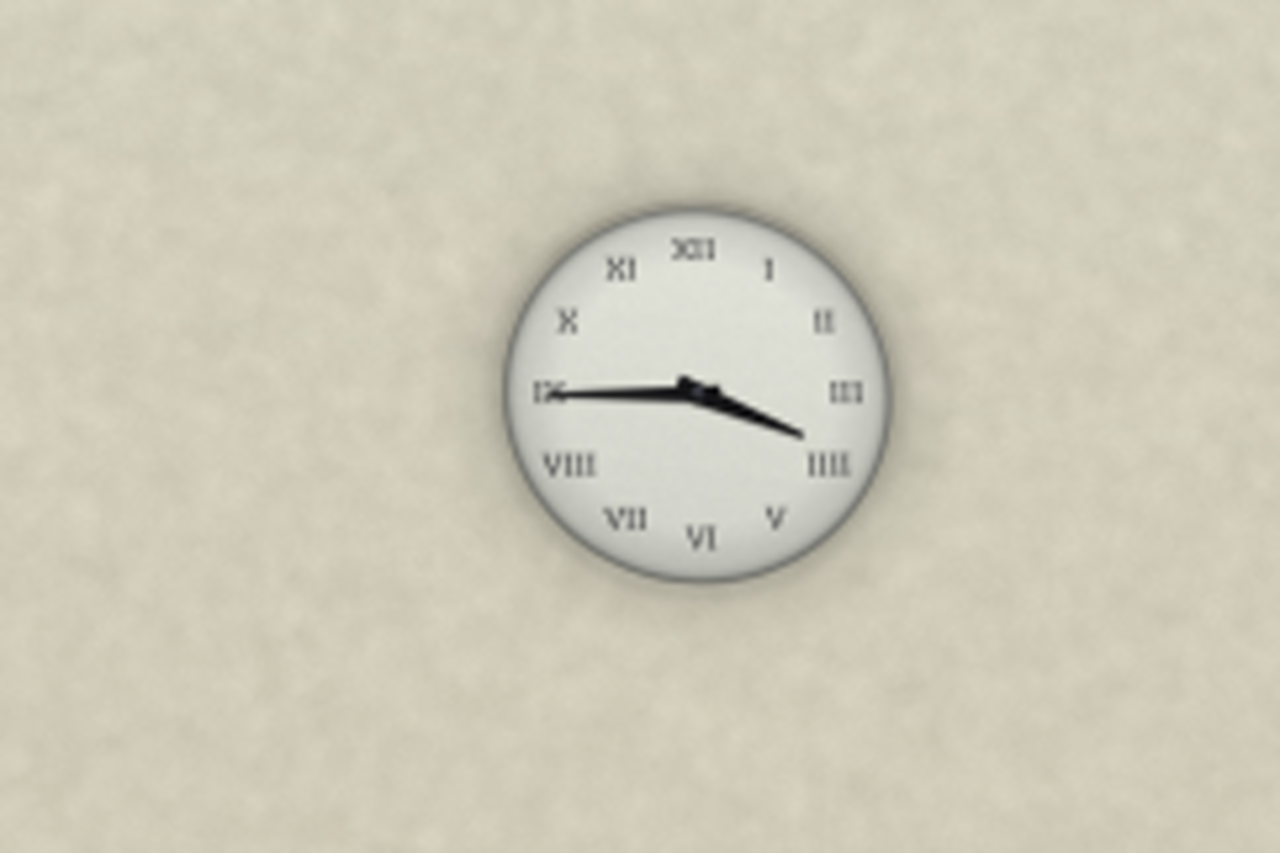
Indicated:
3.45
